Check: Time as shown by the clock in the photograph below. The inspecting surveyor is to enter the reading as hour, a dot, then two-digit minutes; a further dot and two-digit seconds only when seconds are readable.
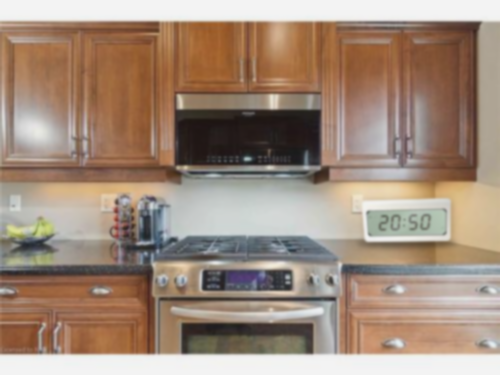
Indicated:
20.50
